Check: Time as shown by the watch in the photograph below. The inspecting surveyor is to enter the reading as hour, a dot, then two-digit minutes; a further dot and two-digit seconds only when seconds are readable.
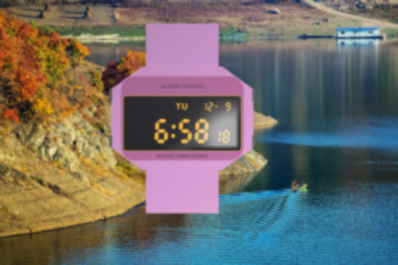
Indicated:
6.58.18
